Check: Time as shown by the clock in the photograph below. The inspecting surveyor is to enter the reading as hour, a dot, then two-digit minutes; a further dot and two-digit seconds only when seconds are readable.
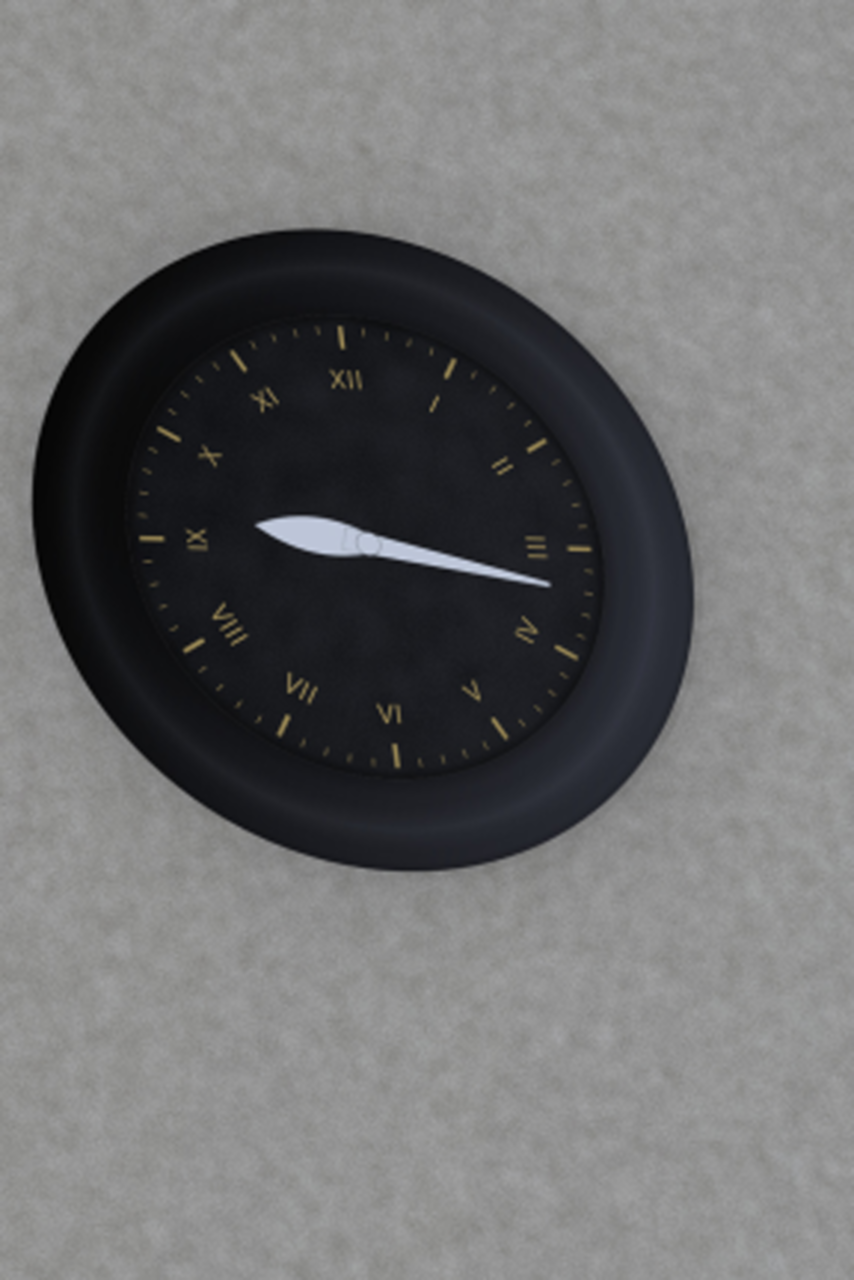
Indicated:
9.17
